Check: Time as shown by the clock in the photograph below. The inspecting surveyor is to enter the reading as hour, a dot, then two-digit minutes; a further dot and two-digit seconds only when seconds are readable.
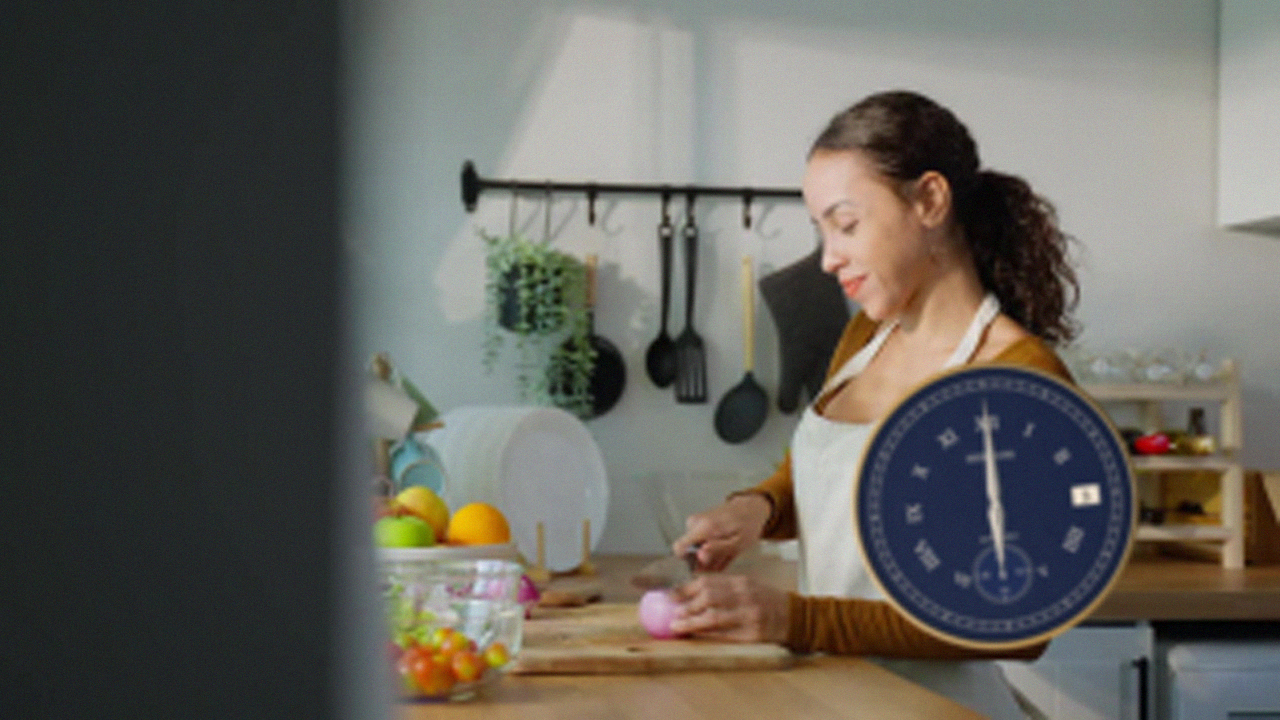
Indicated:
6.00
